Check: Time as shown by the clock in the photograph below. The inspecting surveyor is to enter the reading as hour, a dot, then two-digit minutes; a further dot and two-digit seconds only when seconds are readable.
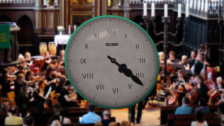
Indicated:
4.22
